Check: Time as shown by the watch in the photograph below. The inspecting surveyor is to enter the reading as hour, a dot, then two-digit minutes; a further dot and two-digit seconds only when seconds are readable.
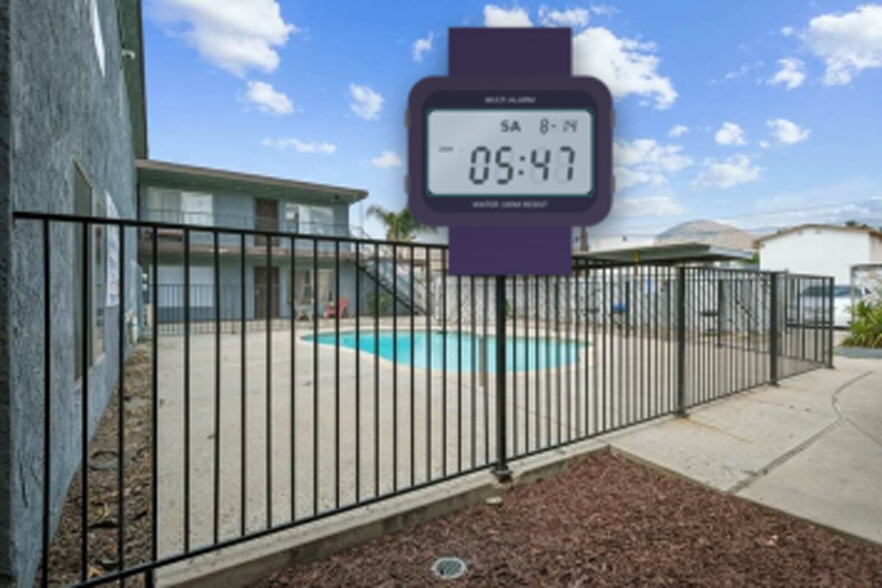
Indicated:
5.47
